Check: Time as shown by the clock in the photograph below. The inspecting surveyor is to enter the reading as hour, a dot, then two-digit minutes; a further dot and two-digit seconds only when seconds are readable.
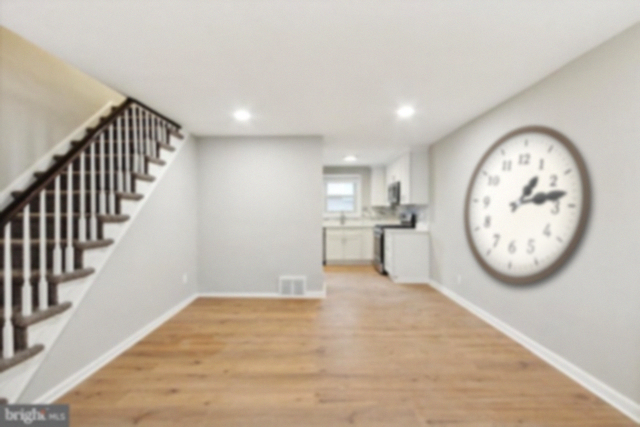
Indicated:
1.13
